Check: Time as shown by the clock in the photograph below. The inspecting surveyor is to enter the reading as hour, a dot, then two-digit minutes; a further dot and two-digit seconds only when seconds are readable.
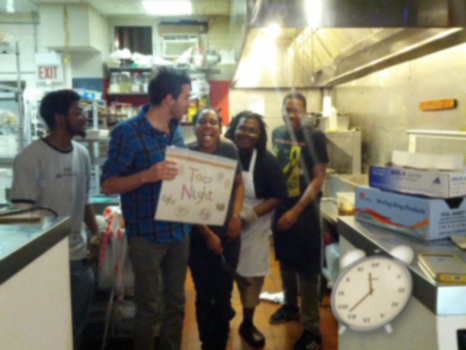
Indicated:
11.37
